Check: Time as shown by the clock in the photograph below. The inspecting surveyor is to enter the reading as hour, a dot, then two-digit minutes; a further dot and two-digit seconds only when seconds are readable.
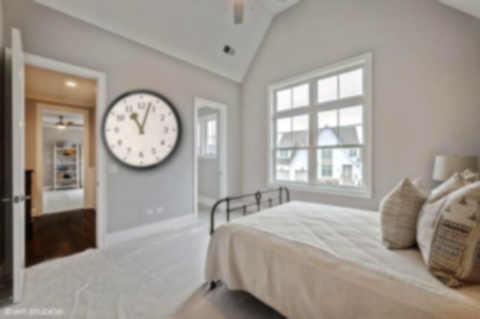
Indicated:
11.03
